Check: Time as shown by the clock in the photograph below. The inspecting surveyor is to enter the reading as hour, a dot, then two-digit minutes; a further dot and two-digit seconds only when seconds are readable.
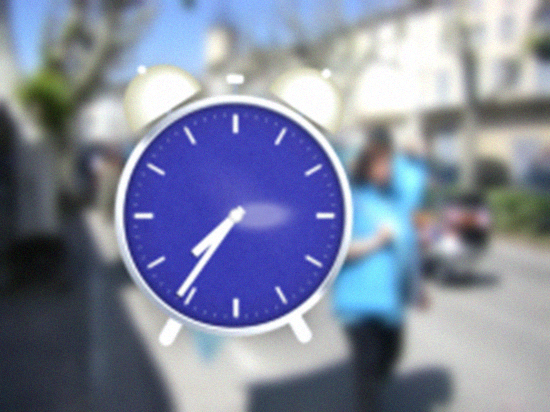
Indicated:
7.36
